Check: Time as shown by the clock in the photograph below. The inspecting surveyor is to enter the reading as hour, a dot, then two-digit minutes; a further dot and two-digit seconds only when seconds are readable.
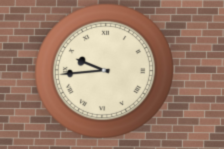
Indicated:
9.44
